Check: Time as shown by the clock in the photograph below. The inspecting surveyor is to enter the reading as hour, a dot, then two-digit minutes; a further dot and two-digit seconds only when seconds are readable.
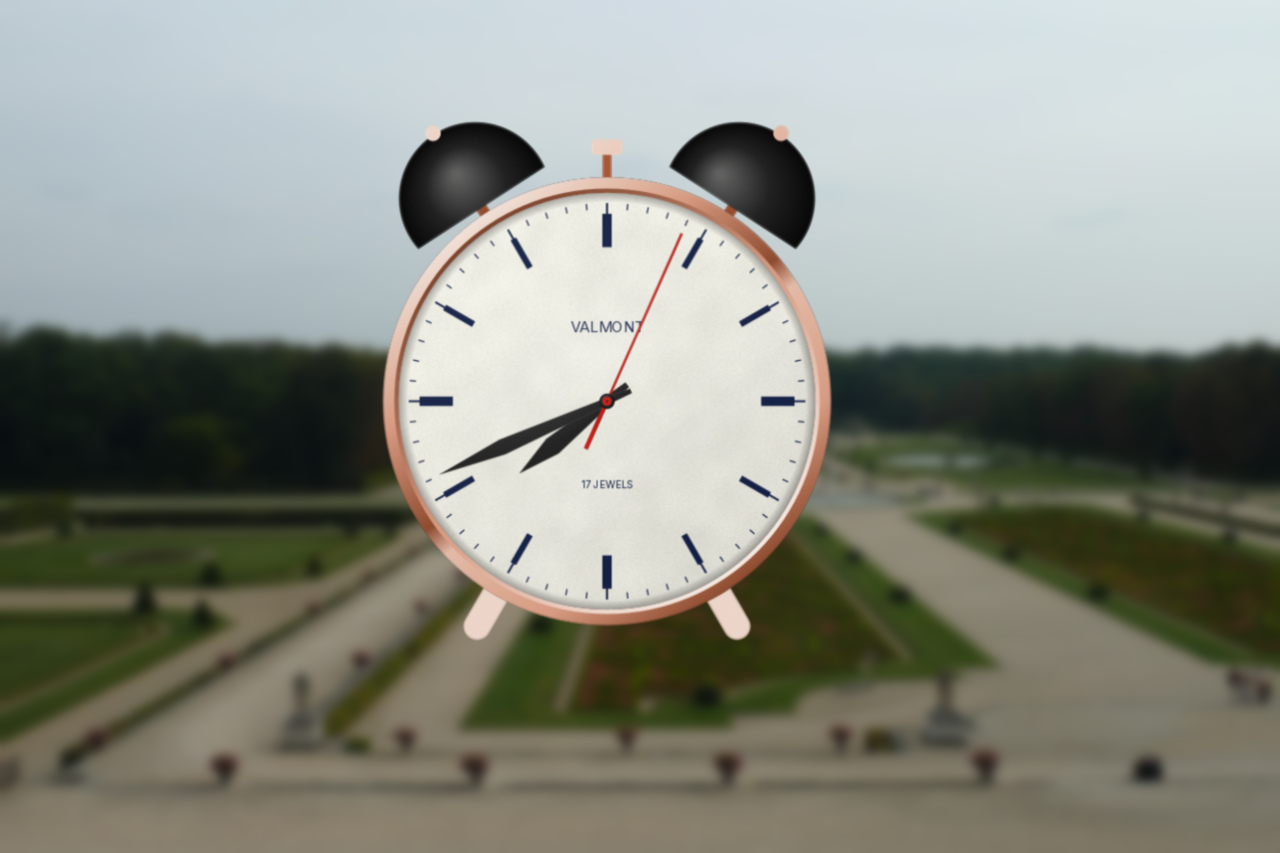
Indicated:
7.41.04
